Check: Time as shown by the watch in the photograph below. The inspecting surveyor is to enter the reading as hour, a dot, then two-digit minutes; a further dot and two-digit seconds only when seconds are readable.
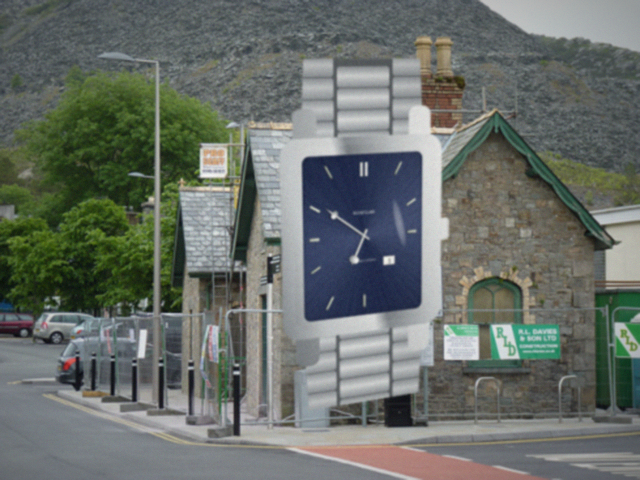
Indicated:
6.51
